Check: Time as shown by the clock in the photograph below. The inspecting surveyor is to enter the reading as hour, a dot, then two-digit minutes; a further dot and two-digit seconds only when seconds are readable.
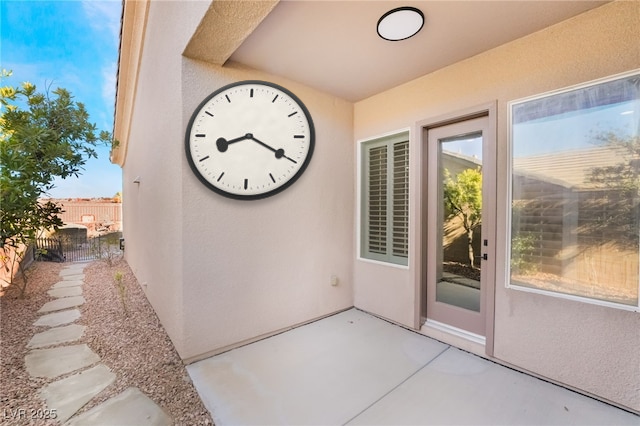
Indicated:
8.20
